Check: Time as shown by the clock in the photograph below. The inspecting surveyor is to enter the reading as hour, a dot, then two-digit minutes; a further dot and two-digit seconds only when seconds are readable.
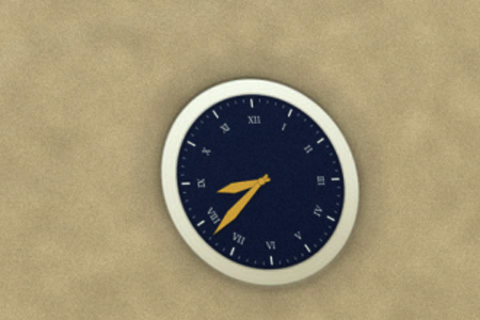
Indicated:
8.38
